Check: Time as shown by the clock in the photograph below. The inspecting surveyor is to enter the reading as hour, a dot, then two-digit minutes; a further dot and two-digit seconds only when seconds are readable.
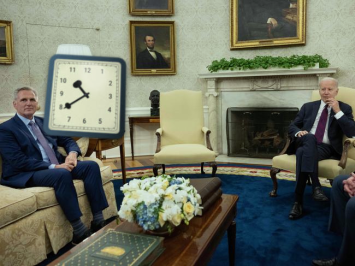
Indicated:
10.39
